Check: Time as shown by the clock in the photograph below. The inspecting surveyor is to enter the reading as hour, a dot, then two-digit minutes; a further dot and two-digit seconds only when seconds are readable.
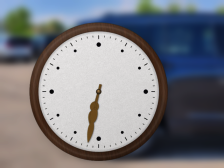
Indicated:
6.32
